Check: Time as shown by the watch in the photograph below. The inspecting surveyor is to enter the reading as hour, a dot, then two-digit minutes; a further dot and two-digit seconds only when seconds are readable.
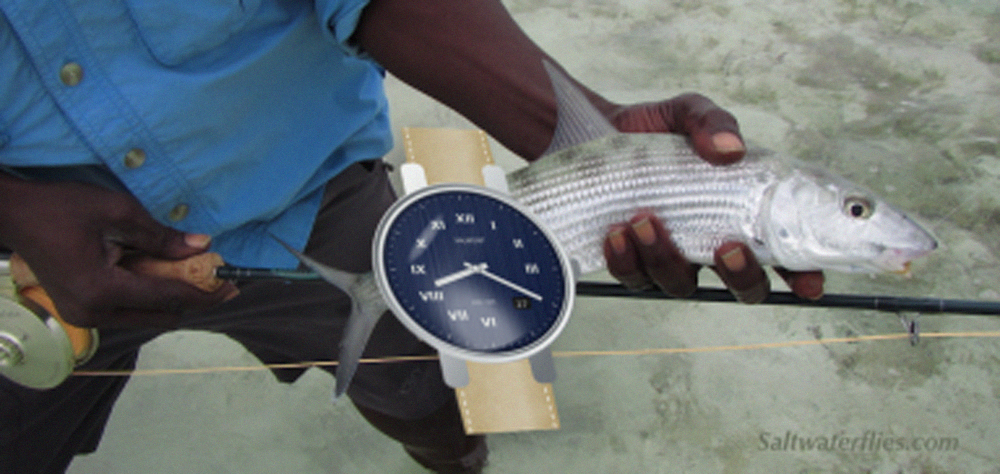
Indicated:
8.20
